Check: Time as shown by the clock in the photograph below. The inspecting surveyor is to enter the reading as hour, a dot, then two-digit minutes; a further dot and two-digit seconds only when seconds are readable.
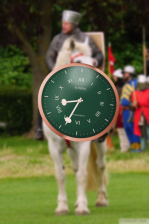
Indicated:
8.34
